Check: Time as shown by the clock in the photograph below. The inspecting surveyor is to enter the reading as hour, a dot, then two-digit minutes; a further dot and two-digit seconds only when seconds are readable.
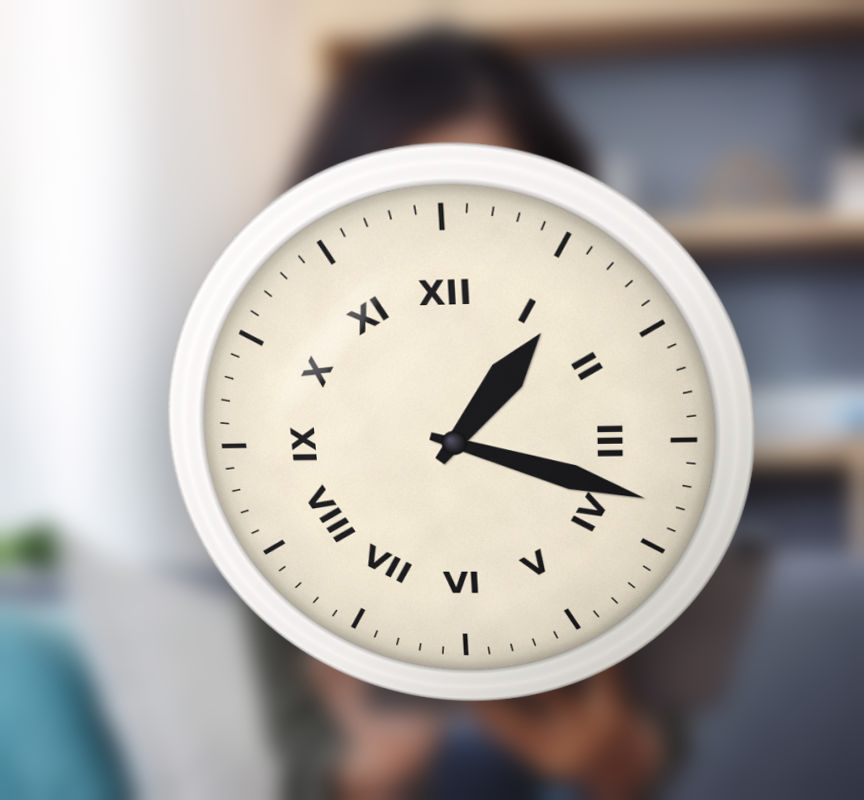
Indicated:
1.18
